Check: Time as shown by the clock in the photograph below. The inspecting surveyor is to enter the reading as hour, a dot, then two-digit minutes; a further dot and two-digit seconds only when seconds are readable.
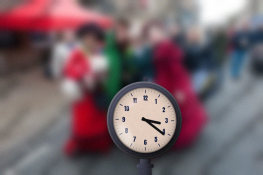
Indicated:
3.21
